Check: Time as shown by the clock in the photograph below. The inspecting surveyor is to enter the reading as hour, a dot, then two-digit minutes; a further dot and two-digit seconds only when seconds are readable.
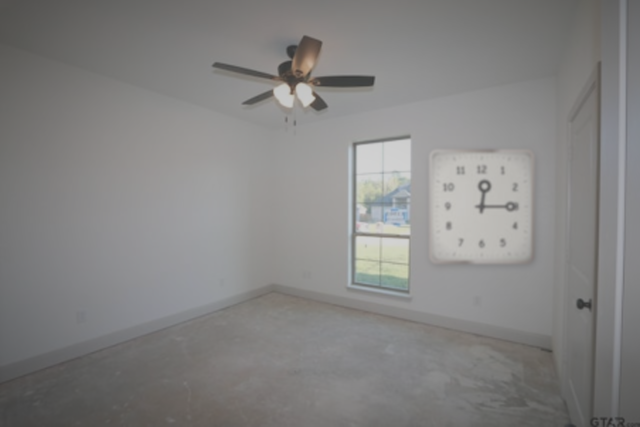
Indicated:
12.15
